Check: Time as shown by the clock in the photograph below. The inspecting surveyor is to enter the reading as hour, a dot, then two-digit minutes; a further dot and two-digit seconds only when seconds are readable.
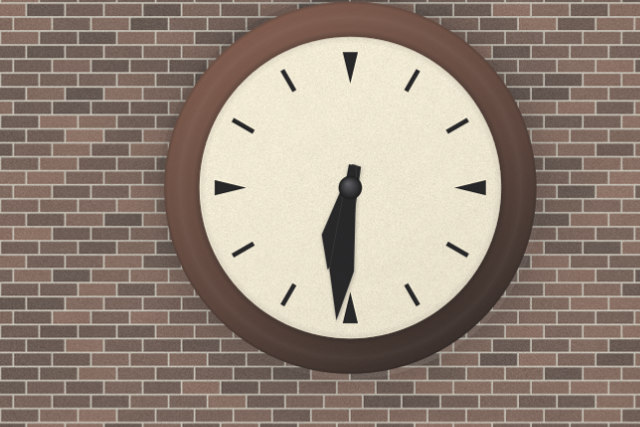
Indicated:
6.31
